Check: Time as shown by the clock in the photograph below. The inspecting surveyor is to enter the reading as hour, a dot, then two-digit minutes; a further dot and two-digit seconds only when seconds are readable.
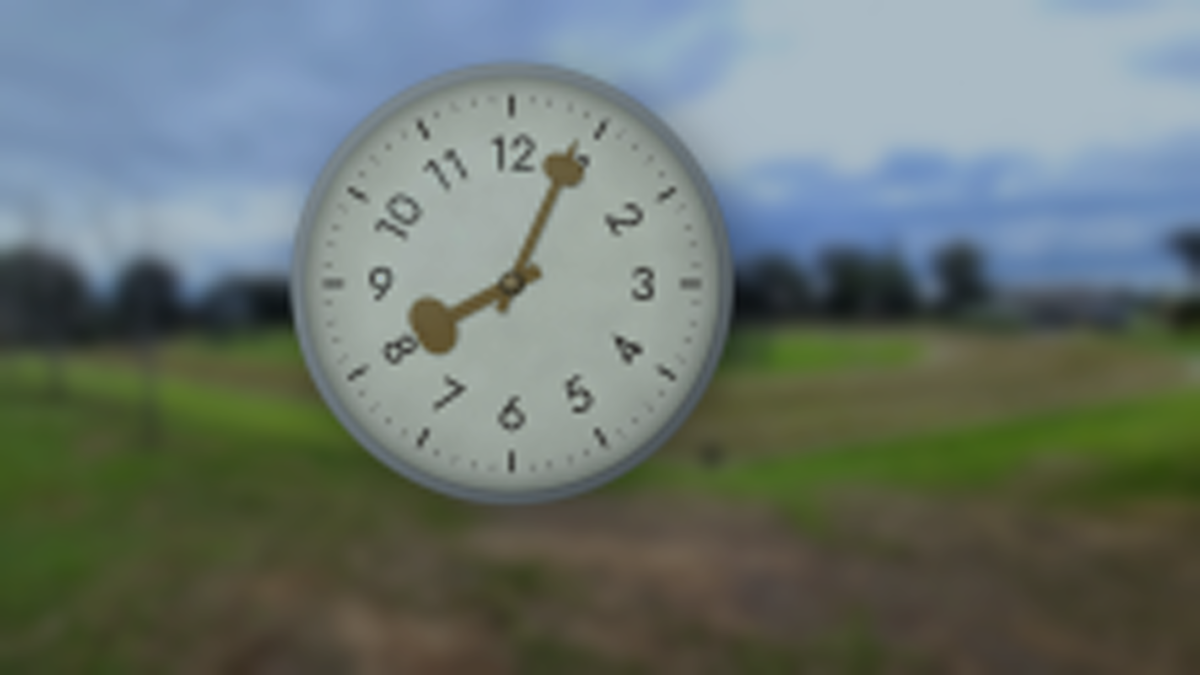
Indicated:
8.04
